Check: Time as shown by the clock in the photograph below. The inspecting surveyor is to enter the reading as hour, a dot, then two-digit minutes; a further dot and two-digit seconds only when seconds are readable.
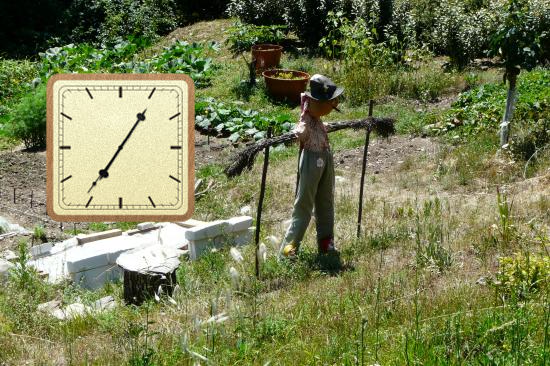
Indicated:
7.05.36
